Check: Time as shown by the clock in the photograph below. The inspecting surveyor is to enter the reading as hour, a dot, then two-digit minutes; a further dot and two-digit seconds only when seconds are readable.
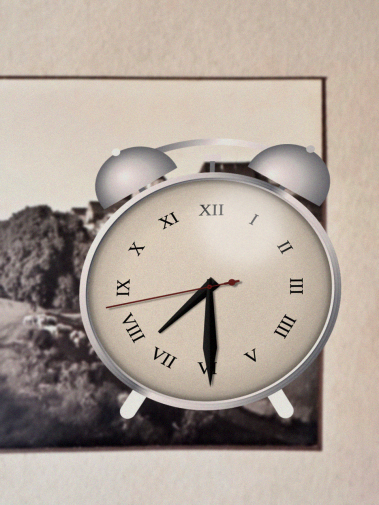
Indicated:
7.29.43
